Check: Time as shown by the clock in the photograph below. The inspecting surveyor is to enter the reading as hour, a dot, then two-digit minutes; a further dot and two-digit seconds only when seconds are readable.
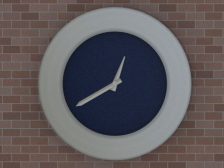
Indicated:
12.40
